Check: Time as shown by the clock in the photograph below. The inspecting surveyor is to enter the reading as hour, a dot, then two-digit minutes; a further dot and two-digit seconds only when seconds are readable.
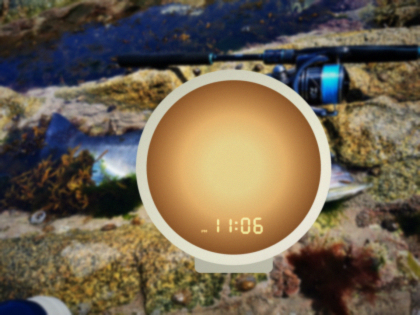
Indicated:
11.06
